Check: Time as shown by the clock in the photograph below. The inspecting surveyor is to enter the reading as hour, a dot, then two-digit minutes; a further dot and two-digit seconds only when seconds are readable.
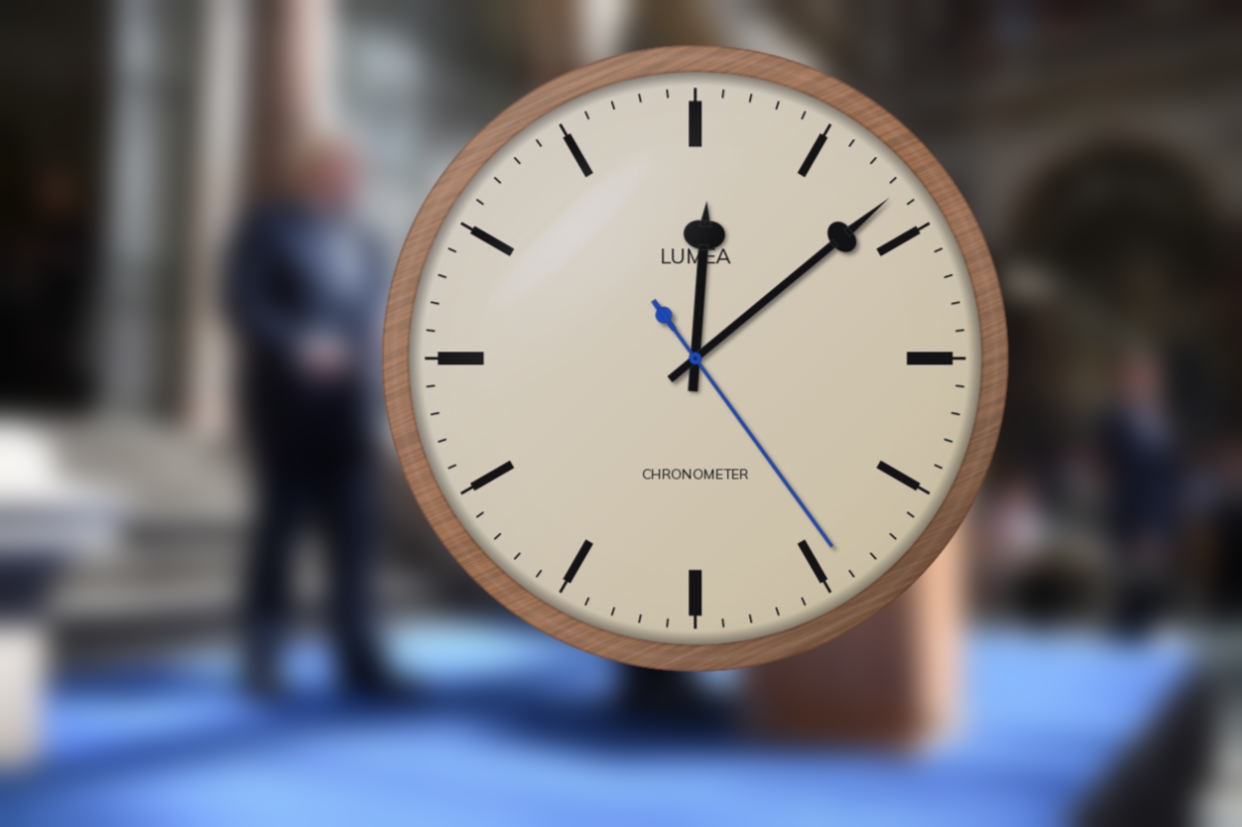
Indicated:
12.08.24
